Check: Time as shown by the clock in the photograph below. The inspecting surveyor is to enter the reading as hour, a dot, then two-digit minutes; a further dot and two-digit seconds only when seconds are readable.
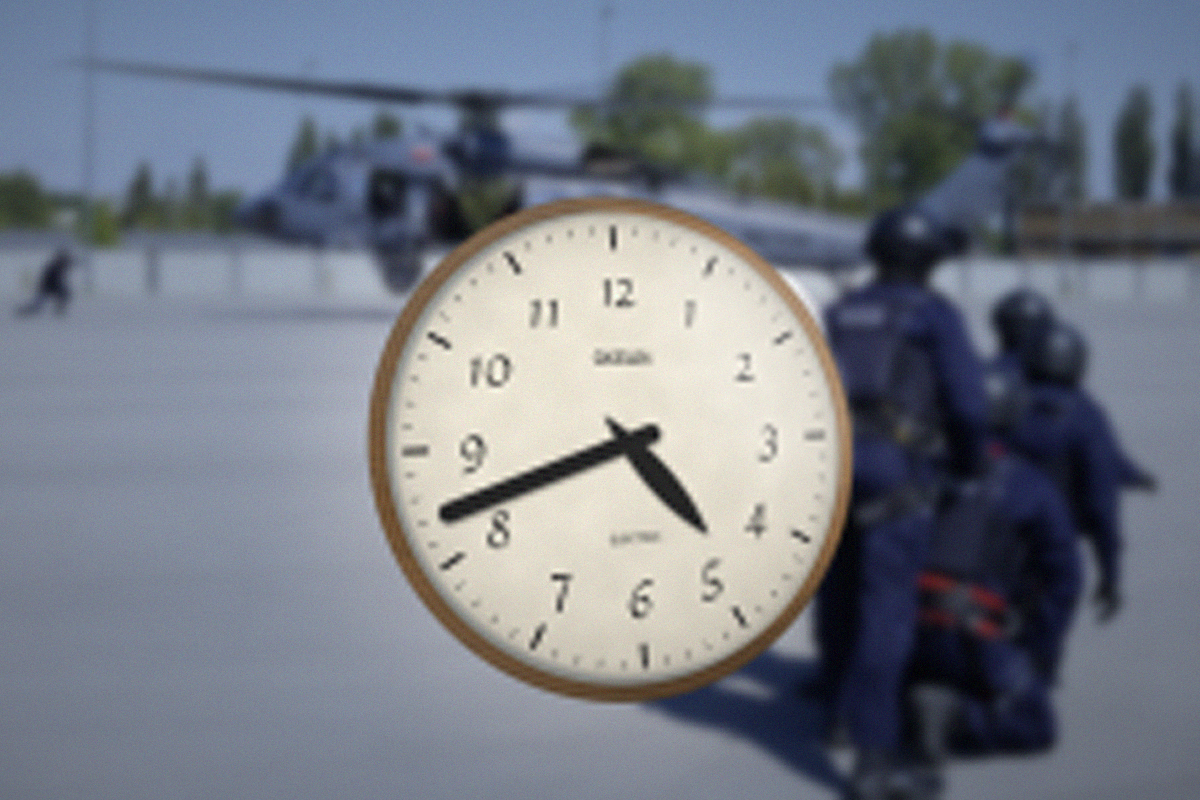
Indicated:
4.42
